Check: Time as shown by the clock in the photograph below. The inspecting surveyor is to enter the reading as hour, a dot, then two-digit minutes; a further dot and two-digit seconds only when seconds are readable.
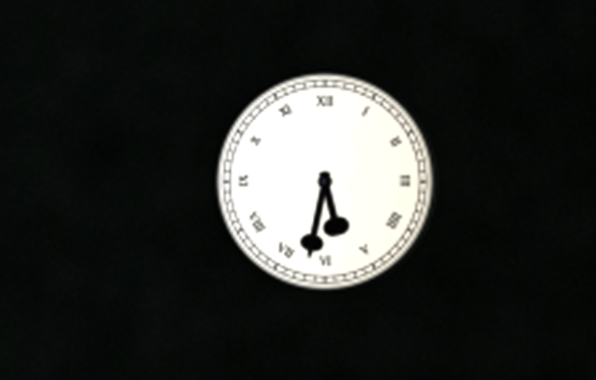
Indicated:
5.32
